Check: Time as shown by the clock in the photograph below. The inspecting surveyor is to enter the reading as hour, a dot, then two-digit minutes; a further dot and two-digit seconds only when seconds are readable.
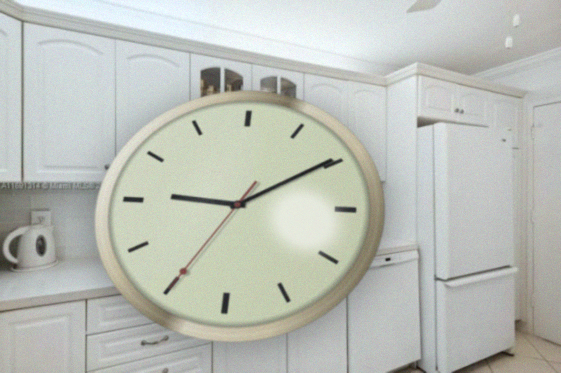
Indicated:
9.09.35
